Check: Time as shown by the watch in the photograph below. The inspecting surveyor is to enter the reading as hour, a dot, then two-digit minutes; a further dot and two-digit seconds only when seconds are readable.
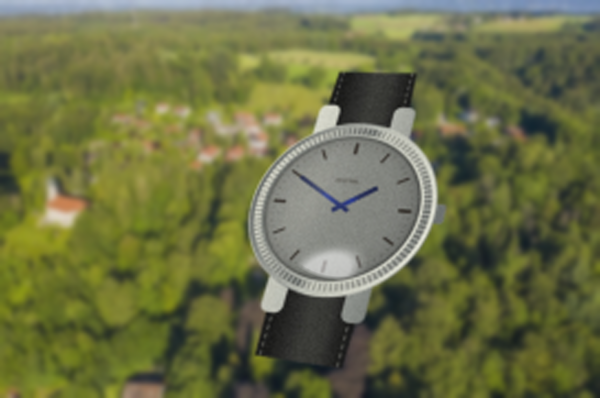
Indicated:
1.50
